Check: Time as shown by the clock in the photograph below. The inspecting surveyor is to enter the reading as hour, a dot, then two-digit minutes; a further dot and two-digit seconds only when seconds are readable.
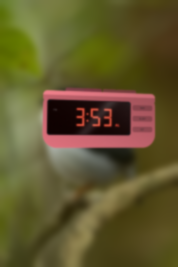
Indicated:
3.53
